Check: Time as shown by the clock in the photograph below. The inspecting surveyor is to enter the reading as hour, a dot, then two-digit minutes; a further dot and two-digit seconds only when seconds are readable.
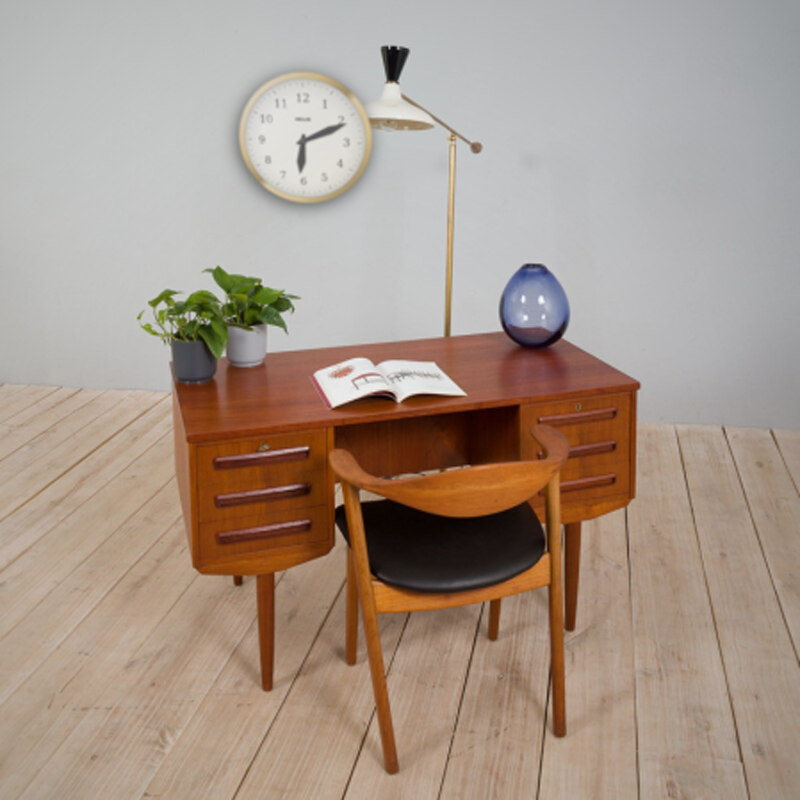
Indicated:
6.11
